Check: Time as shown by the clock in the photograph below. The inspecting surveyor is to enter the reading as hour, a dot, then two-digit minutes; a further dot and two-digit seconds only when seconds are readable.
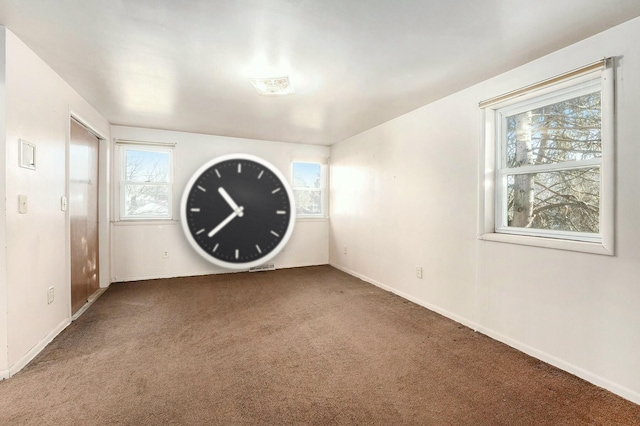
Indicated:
10.38
